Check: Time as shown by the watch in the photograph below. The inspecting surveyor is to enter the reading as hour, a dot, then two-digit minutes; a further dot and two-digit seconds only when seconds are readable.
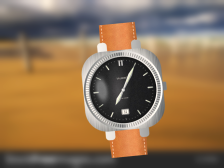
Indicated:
7.05
